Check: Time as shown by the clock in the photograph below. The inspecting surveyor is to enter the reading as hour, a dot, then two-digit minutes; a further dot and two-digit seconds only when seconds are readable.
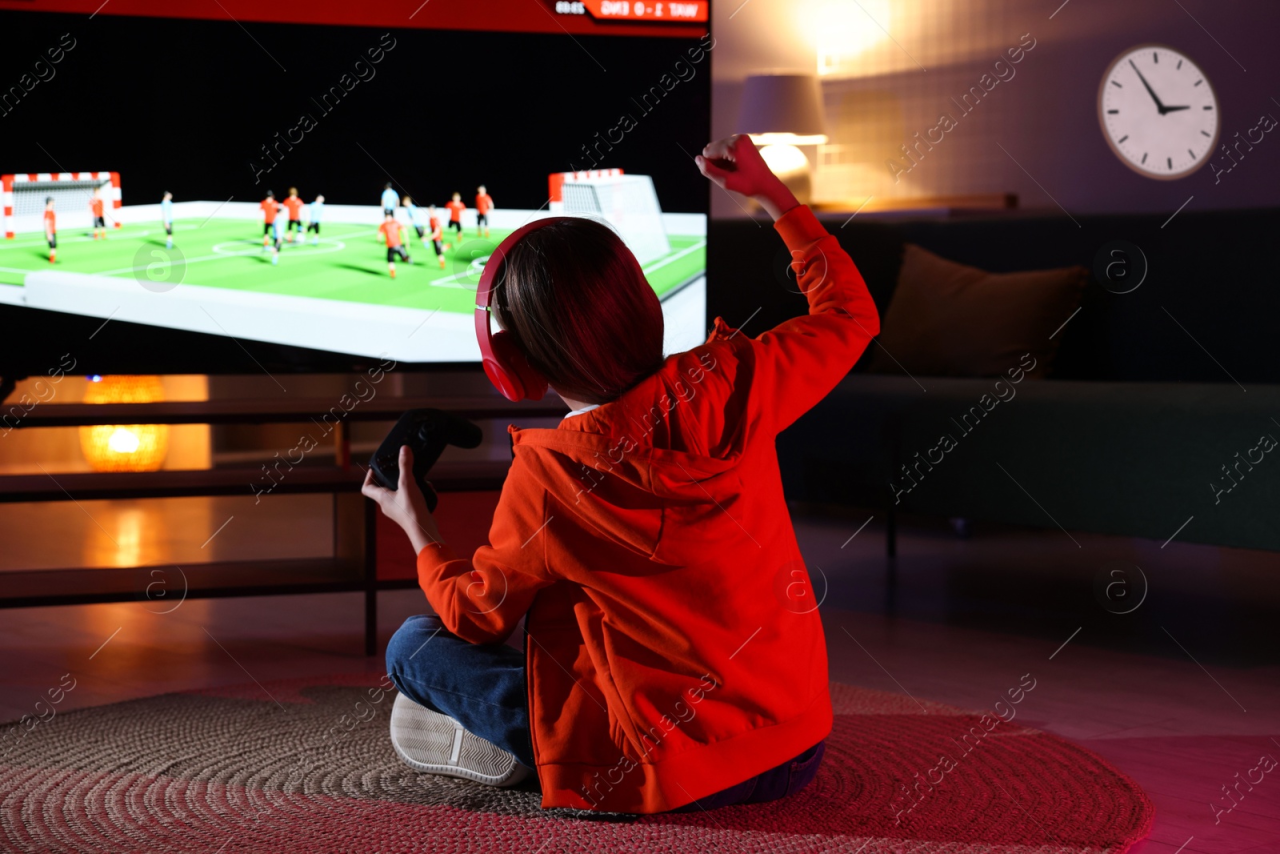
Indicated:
2.55
